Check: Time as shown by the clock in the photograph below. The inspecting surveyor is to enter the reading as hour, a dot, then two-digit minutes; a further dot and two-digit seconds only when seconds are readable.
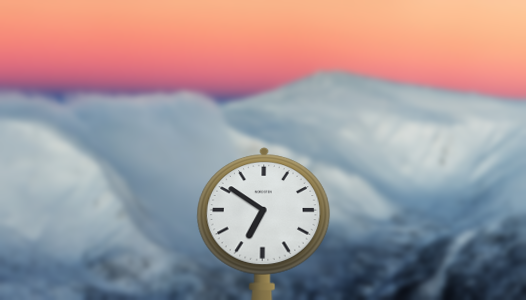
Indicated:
6.51
